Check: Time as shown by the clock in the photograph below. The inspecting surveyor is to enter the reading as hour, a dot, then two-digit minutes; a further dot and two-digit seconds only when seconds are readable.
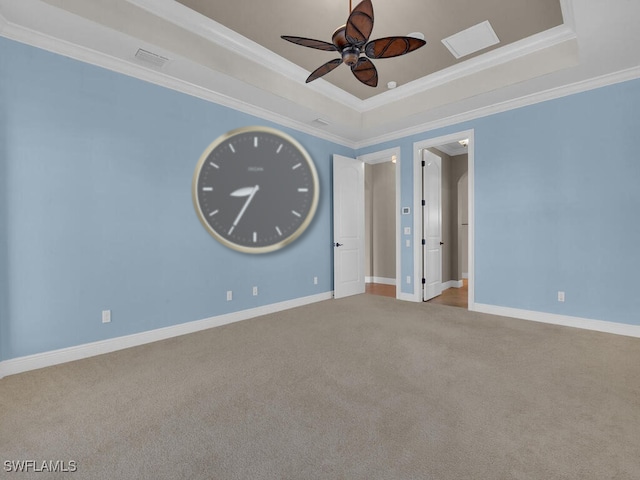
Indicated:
8.35
